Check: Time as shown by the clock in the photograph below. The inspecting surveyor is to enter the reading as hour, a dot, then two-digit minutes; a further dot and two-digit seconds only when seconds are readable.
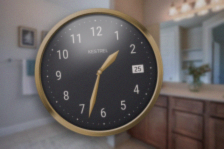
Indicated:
1.33
